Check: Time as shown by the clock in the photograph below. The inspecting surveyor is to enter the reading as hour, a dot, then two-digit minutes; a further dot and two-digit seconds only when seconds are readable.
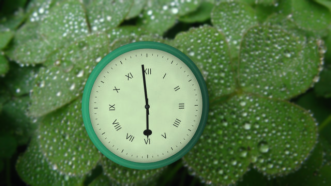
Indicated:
5.59
